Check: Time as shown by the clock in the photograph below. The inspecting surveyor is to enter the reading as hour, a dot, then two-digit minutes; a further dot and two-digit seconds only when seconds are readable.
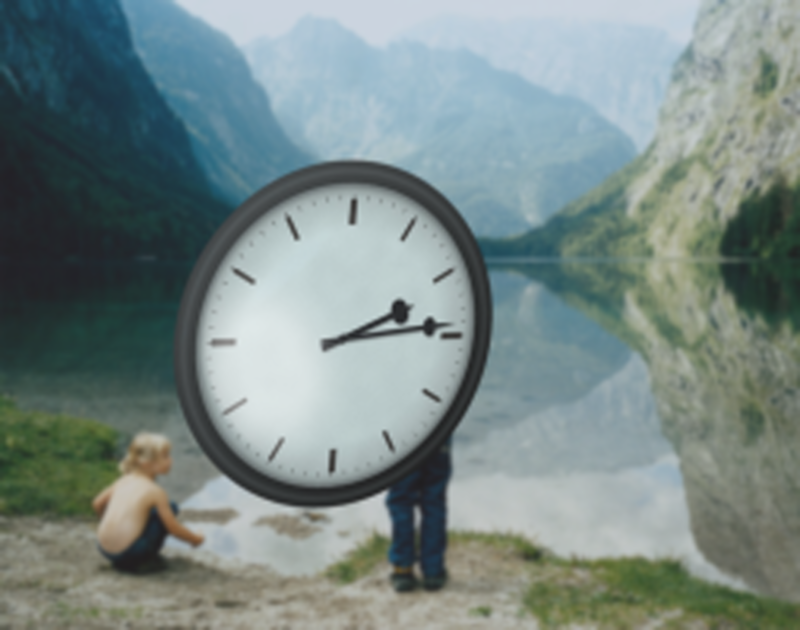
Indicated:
2.14
